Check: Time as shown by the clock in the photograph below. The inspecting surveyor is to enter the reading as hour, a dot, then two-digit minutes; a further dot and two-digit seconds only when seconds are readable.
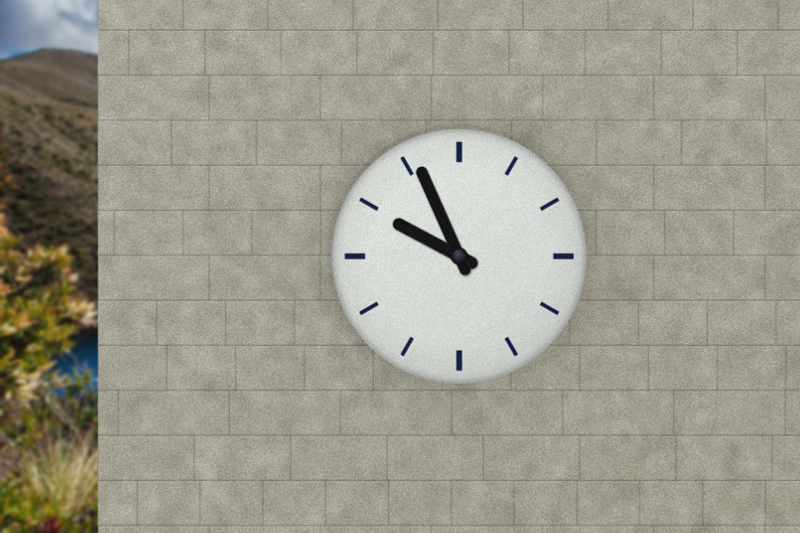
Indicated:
9.56
